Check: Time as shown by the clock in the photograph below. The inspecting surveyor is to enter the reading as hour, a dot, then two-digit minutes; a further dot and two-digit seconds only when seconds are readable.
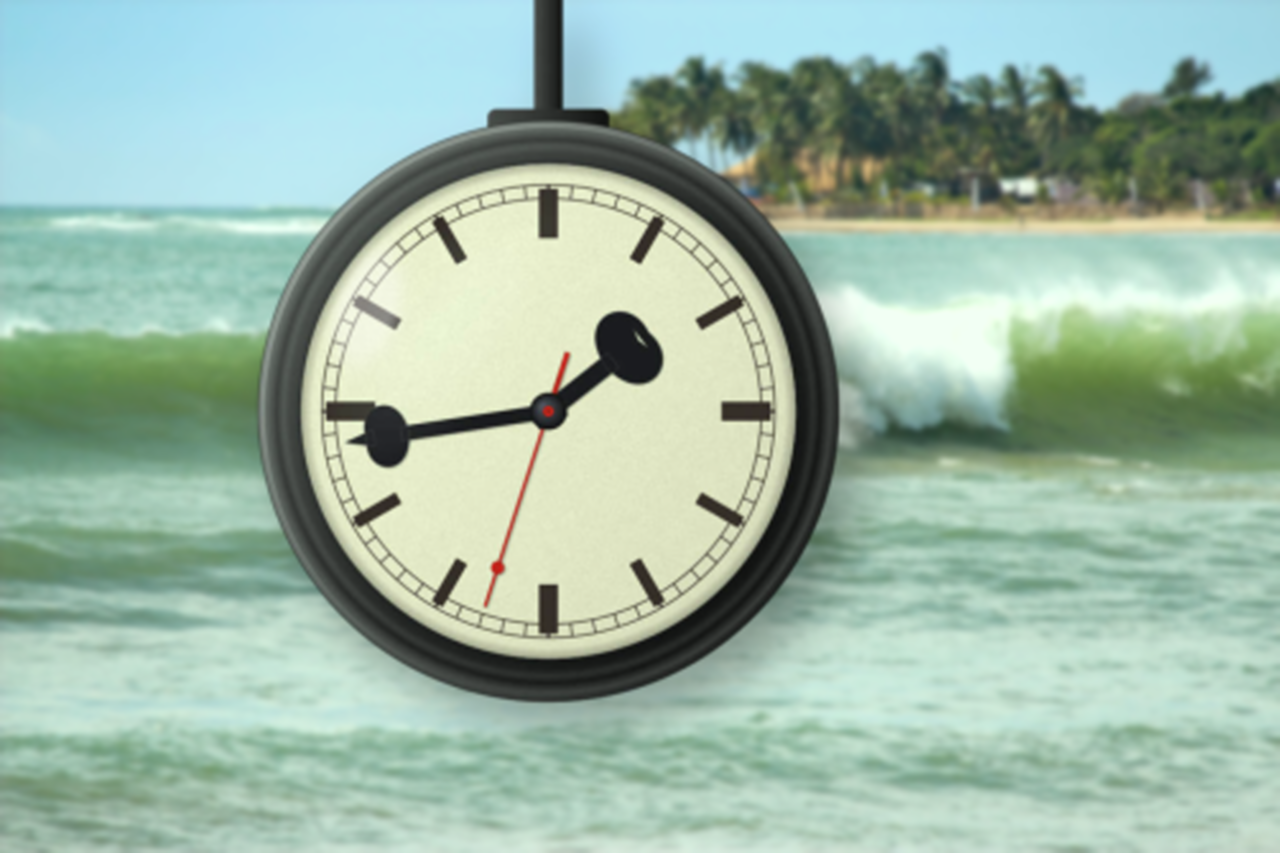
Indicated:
1.43.33
